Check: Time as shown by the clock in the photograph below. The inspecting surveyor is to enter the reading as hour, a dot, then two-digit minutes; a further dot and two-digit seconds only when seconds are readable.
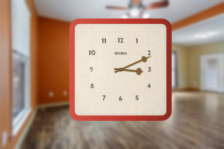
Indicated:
3.11
